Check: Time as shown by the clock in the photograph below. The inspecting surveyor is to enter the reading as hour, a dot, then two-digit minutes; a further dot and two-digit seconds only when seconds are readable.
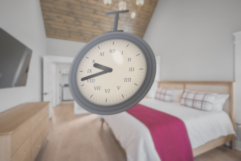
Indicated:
9.42
